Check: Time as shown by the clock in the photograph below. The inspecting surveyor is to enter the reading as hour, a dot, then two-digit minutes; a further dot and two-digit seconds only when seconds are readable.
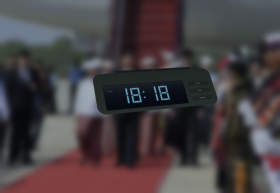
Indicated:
18.18
